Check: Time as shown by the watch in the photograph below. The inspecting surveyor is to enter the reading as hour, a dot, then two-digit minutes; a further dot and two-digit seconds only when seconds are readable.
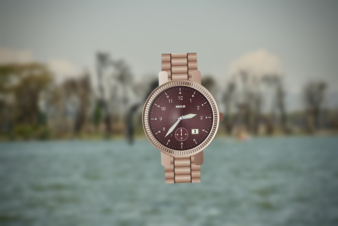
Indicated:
2.37
